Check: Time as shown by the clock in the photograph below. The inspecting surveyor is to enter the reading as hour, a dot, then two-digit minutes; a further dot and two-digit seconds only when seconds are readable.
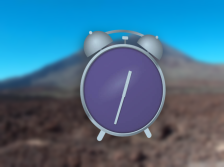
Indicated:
12.33
